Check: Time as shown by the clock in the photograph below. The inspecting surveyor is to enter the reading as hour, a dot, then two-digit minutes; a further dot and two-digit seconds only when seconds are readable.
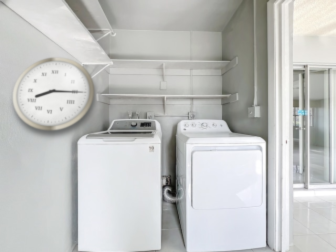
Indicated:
8.15
